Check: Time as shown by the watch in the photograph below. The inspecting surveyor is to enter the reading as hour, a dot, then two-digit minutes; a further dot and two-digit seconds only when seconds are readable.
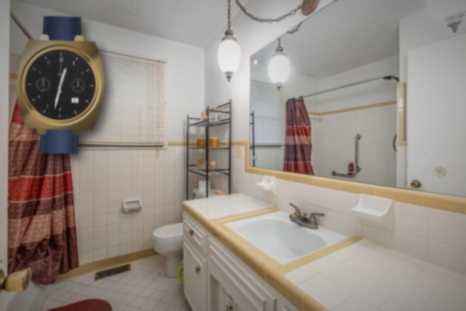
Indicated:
12.32
